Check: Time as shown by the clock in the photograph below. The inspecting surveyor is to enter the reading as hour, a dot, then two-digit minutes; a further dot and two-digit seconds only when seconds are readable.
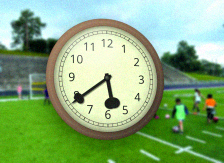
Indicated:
5.39
